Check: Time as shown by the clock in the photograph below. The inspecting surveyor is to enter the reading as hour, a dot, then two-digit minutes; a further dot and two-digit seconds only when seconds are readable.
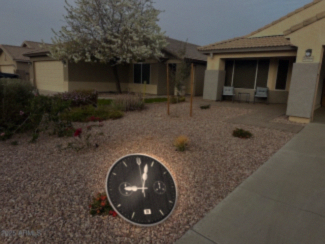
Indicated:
9.03
